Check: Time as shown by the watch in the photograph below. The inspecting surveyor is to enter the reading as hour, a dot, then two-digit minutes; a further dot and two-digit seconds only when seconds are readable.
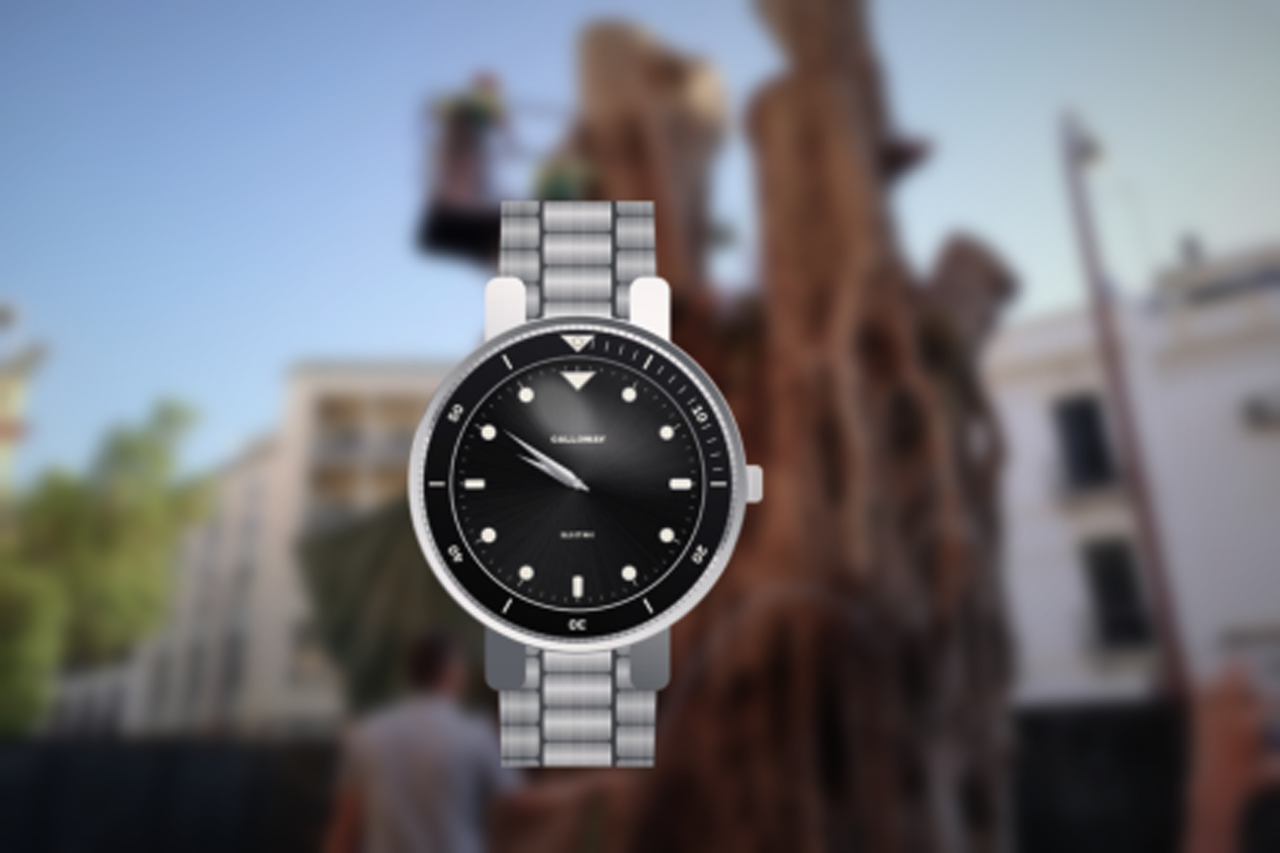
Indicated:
9.51
